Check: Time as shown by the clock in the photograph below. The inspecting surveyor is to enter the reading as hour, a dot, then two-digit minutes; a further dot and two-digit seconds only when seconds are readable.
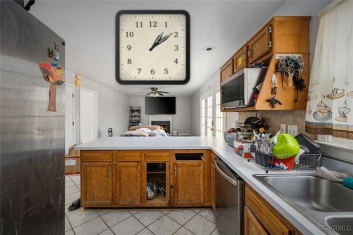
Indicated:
1.09
